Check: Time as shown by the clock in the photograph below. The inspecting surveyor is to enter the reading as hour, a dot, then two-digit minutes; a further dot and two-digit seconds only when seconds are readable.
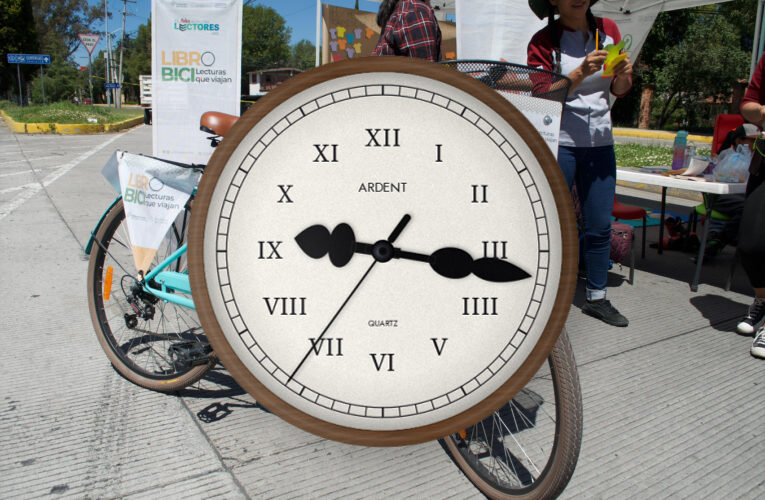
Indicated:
9.16.36
